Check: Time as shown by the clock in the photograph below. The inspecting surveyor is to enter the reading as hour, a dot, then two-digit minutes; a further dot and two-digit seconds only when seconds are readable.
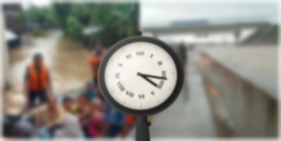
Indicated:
4.17
